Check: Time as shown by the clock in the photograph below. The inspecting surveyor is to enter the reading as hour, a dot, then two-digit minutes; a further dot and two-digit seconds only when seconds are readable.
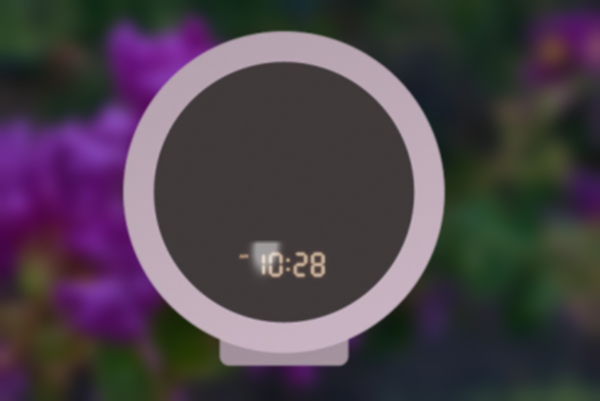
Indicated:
10.28
